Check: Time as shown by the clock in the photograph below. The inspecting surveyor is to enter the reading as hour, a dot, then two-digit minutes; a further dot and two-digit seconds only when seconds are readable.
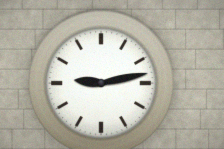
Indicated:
9.13
